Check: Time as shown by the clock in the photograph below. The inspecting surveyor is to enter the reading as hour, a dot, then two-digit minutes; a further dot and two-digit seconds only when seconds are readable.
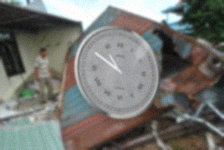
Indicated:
10.50
